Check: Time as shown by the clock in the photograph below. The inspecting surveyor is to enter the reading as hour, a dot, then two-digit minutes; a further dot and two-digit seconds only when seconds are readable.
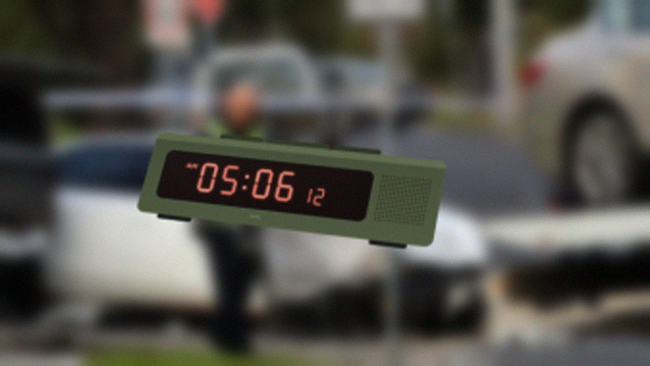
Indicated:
5.06.12
